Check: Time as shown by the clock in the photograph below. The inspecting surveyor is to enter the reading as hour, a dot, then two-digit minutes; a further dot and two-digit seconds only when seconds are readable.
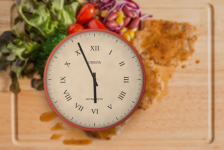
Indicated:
5.56
